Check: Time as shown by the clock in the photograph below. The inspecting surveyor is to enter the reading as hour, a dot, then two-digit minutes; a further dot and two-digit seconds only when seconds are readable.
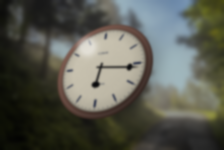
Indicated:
6.16
